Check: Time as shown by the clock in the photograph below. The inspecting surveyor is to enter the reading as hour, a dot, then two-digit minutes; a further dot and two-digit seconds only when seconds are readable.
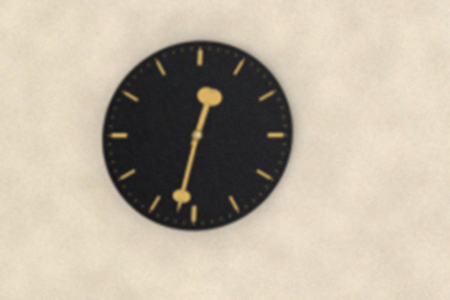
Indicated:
12.32
